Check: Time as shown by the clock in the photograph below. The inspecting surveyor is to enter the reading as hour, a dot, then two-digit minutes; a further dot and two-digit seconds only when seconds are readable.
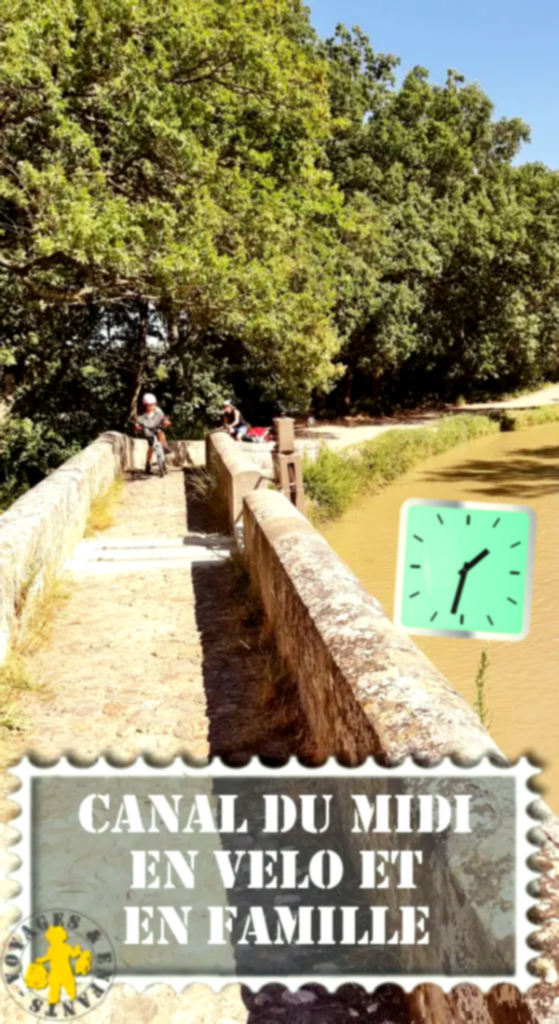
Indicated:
1.32
